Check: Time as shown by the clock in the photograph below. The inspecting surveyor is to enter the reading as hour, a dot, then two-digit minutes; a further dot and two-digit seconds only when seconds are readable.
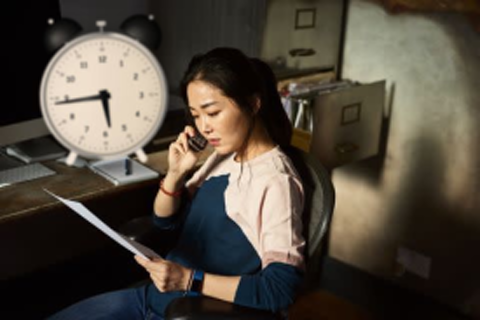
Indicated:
5.44
